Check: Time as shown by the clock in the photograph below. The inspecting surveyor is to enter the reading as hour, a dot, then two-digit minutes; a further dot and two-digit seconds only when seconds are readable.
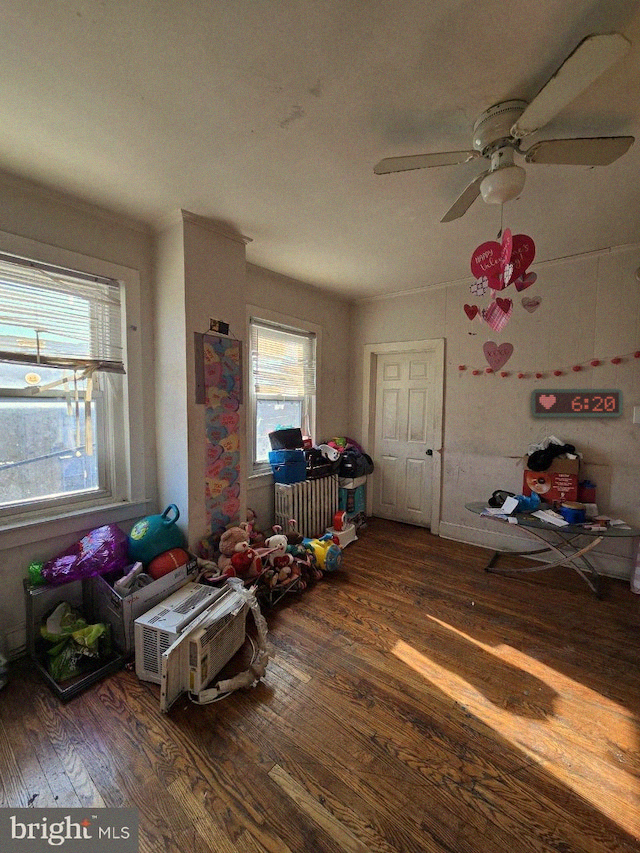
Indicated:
6.20
